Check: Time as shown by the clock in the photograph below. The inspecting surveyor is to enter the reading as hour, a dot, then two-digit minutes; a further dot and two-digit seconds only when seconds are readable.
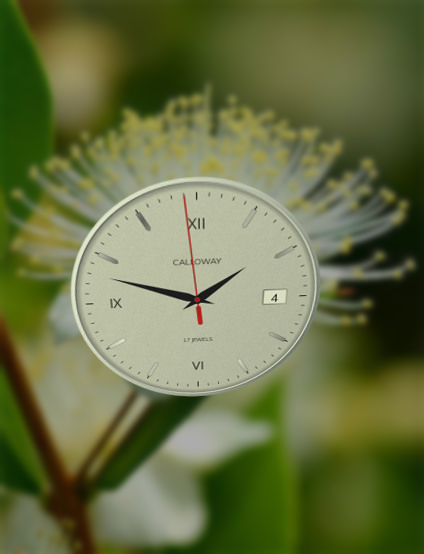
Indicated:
1.47.59
